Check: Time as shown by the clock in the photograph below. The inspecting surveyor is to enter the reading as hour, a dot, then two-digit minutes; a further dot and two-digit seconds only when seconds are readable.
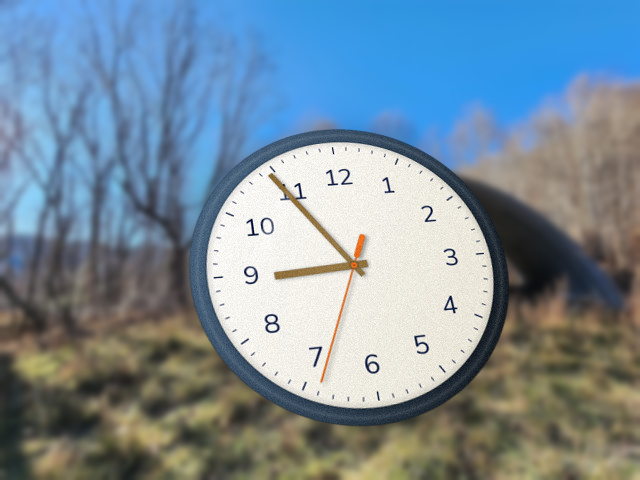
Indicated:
8.54.34
